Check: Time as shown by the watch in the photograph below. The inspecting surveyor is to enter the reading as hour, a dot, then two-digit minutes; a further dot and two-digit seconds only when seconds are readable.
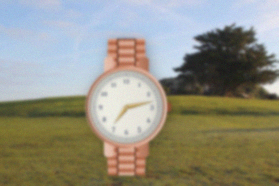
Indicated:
7.13
